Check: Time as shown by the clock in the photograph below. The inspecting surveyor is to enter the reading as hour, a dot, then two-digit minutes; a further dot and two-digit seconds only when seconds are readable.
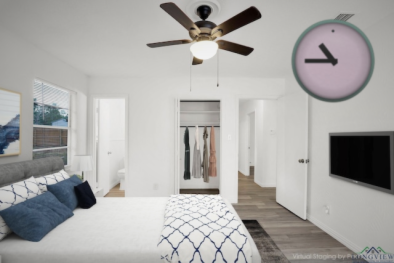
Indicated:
10.45
